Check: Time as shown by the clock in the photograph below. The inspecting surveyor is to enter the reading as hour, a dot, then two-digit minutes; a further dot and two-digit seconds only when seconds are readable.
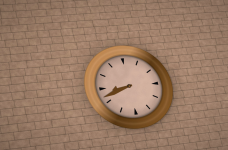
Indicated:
8.42
